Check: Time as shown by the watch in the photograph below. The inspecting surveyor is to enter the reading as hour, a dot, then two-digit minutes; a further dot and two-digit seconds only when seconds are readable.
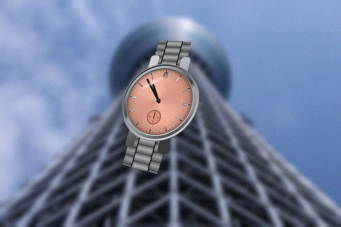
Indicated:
10.53
